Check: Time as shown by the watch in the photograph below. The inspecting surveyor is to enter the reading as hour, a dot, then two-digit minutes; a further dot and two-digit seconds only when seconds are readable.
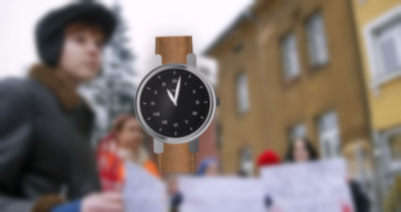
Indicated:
11.02
